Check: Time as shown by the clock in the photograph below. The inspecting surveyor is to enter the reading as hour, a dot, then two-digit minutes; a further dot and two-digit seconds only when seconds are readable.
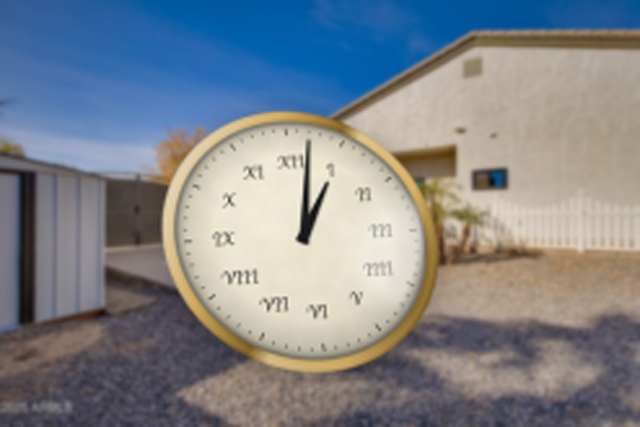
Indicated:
1.02
